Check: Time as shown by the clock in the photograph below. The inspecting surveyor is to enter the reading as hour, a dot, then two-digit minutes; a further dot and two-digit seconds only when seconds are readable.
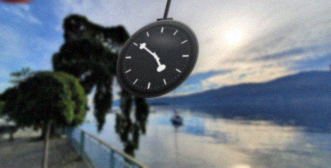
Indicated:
4.51
